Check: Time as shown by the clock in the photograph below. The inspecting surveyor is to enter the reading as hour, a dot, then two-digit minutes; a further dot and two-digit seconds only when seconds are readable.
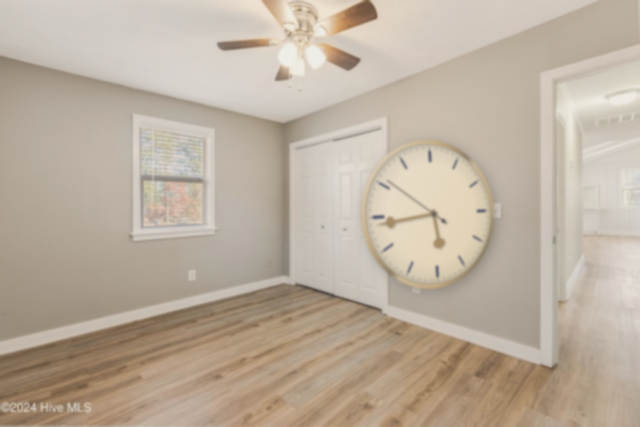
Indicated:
5.43.51
